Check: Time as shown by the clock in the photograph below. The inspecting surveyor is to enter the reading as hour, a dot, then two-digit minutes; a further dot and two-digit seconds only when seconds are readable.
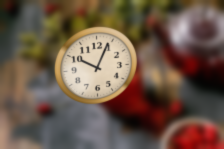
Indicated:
10.04
